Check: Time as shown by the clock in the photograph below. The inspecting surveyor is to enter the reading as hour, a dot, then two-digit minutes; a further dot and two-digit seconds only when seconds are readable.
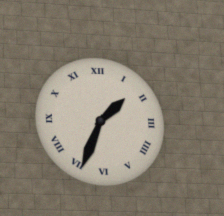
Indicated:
1.34
